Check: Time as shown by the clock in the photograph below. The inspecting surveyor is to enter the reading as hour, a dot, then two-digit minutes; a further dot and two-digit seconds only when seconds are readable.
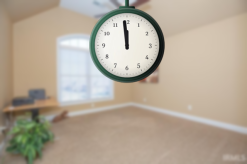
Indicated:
11.59
